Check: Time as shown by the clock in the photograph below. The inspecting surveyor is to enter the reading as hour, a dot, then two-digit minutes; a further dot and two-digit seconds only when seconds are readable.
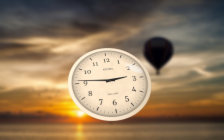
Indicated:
2.46
